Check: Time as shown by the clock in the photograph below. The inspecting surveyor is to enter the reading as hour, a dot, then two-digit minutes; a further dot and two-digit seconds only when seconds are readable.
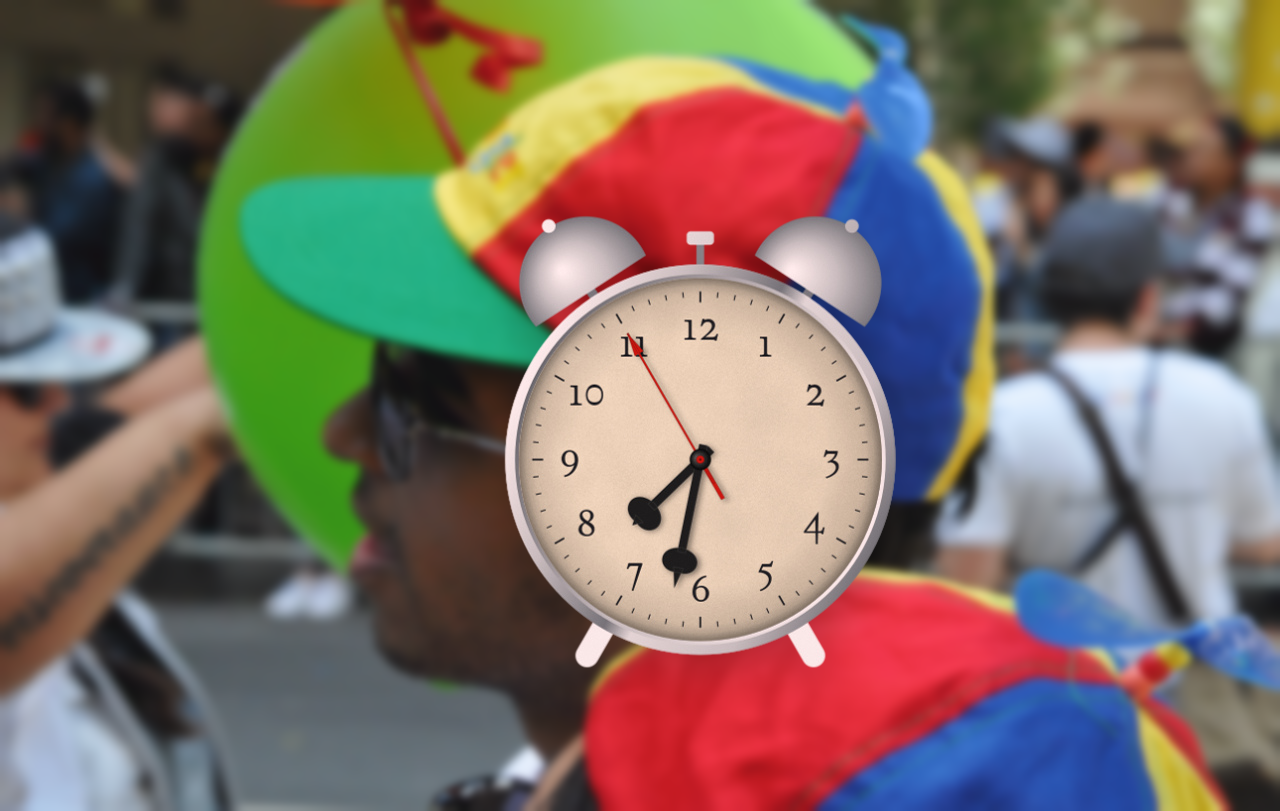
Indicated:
7.31.55
